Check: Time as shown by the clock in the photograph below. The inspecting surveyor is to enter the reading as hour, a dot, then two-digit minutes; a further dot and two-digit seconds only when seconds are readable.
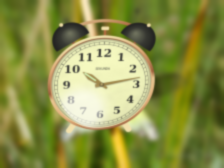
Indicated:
10.13
